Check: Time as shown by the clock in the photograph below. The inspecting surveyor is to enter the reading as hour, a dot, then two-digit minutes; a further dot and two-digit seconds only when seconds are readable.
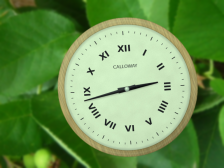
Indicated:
2.43
